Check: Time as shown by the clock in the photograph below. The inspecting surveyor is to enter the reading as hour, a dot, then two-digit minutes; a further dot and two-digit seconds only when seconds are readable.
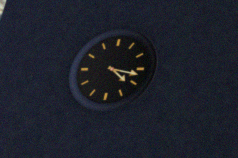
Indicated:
4.17
